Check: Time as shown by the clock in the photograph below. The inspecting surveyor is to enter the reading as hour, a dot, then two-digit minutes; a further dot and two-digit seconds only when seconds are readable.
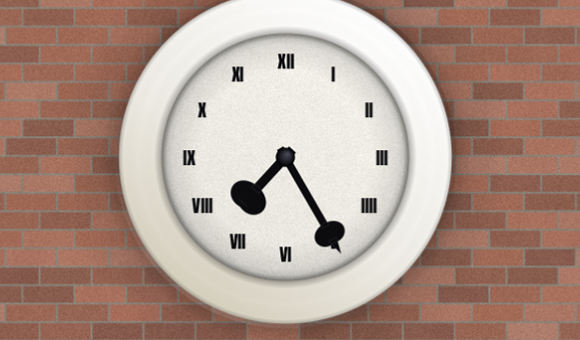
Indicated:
7.25
